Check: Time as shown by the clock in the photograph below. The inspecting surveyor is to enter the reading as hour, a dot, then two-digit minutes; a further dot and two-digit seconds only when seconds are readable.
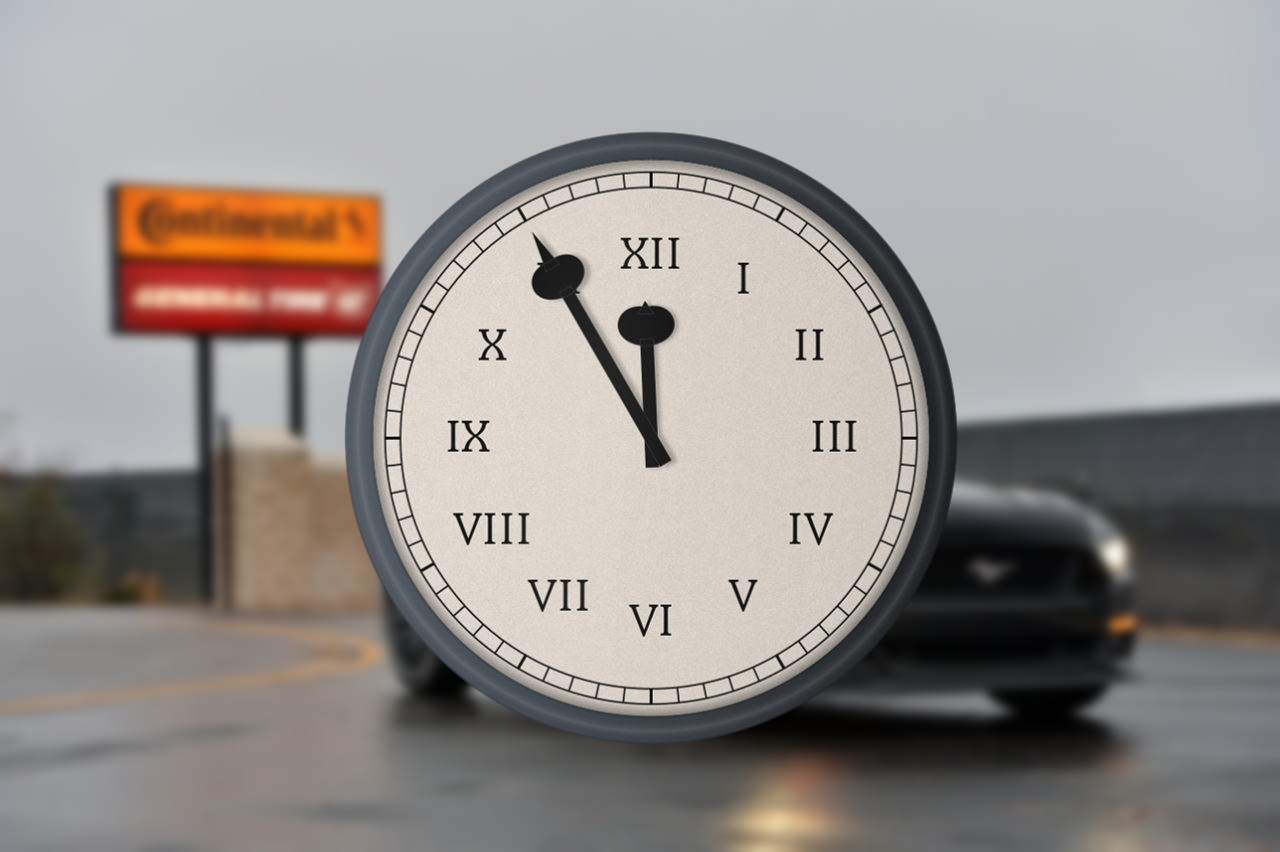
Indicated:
11.55
